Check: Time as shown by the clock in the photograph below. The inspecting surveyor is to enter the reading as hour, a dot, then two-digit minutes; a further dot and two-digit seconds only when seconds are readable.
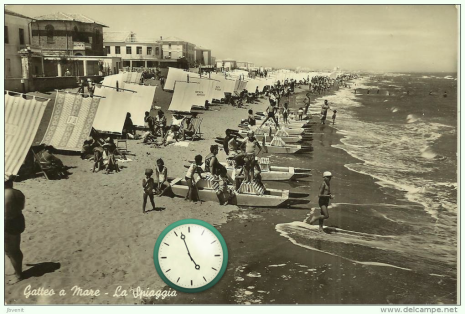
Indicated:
4.57
